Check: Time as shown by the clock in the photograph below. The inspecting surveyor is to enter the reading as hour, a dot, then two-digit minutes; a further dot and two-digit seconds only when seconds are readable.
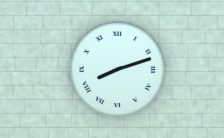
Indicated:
8.12
